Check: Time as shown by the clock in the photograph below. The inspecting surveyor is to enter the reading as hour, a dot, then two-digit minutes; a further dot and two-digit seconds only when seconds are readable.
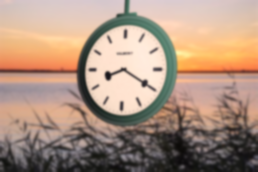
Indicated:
8.20
